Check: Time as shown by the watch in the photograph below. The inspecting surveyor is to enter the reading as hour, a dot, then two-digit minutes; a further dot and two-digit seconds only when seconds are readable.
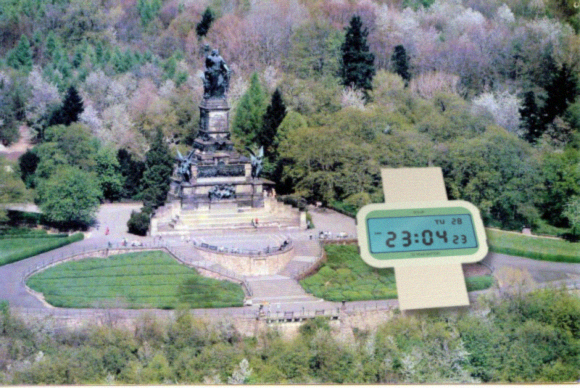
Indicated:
23.04.23
